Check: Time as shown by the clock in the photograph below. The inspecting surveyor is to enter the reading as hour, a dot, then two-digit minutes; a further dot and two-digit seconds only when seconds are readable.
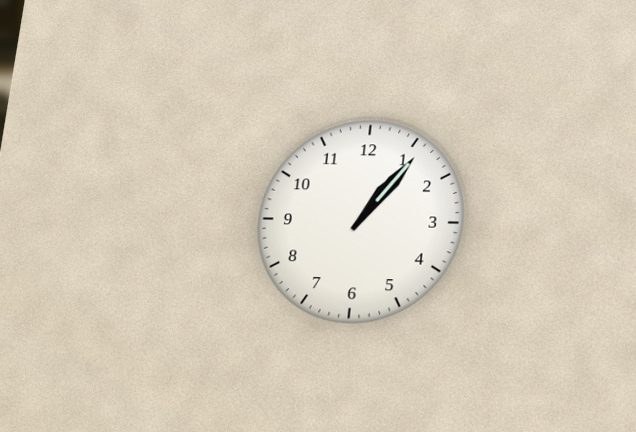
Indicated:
1.06
